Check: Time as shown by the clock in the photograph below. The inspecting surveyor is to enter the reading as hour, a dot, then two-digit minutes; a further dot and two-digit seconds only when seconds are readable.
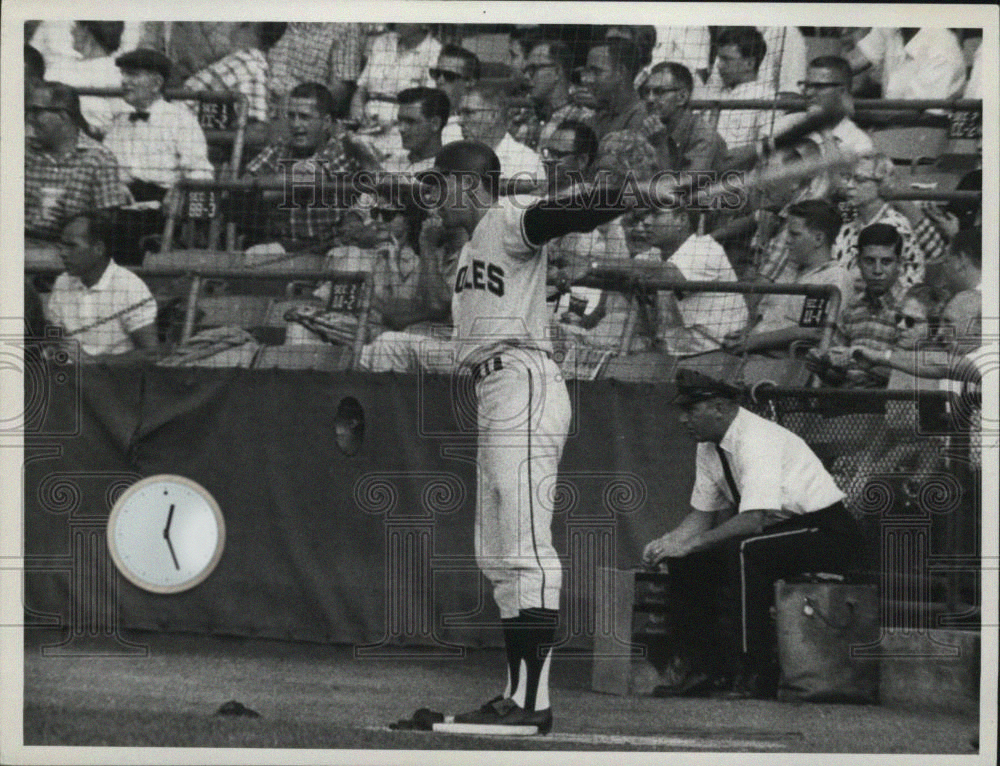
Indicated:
12.27
